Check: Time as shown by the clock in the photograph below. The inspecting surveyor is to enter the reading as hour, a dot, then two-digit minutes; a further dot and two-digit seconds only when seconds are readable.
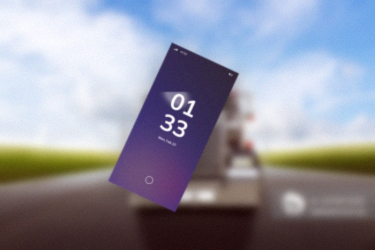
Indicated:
1.33
